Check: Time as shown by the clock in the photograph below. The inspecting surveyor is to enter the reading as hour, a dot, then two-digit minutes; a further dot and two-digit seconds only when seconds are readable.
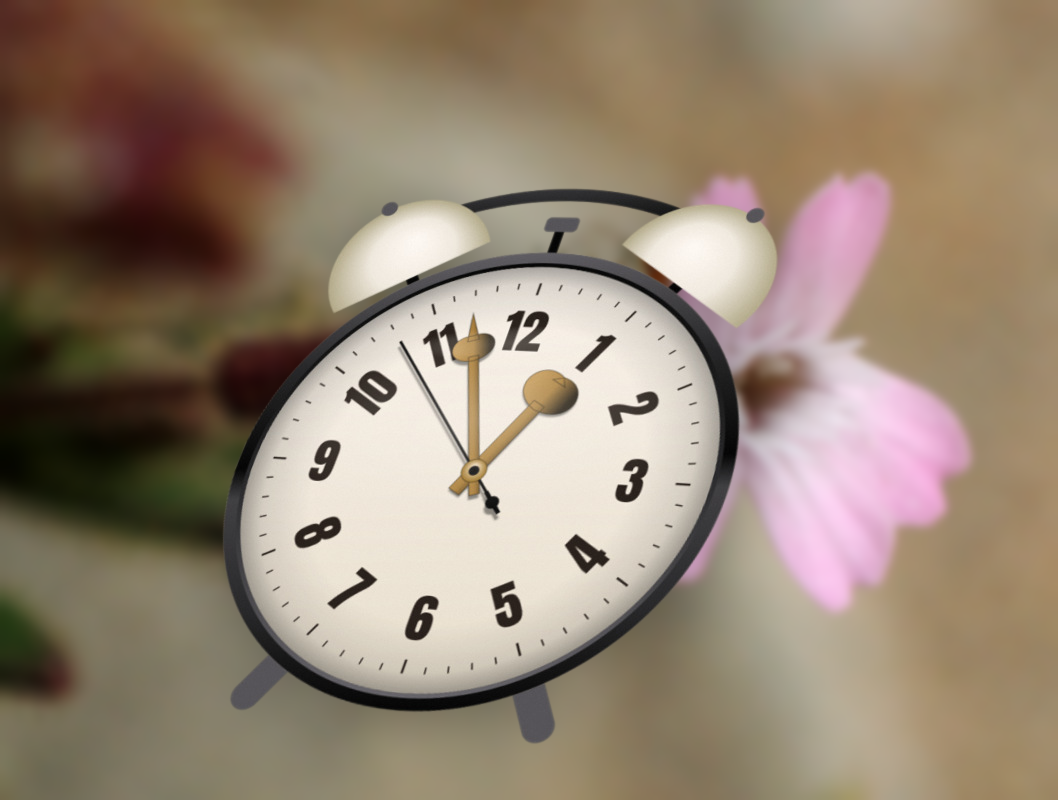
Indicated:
12.56.53
